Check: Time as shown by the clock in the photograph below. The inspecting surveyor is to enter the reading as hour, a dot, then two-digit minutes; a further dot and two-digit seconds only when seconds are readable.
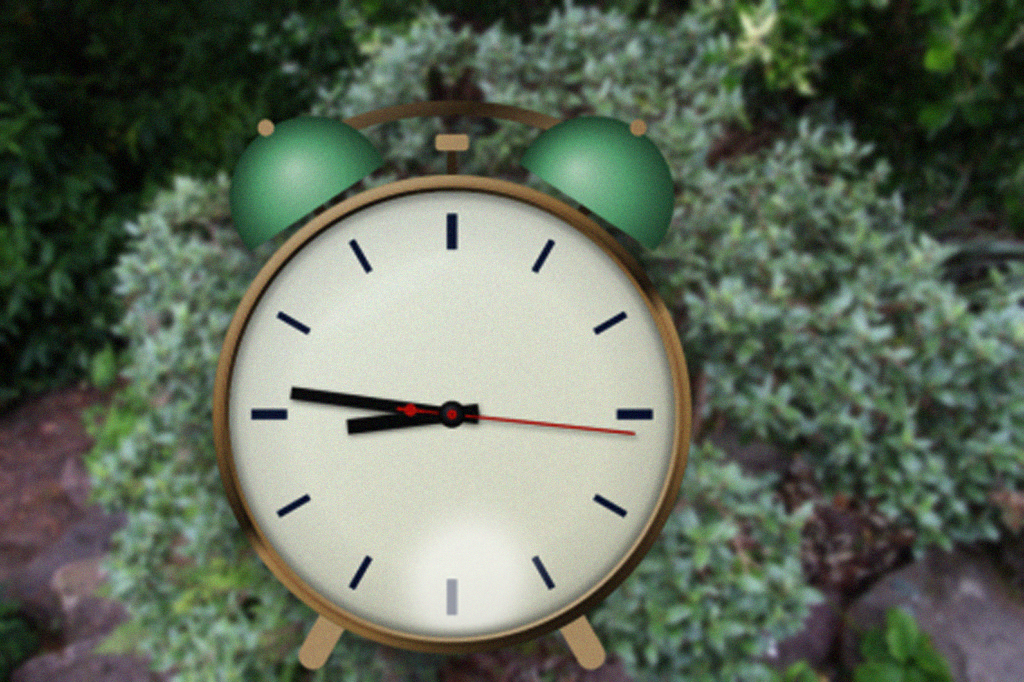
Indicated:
8.46.16
